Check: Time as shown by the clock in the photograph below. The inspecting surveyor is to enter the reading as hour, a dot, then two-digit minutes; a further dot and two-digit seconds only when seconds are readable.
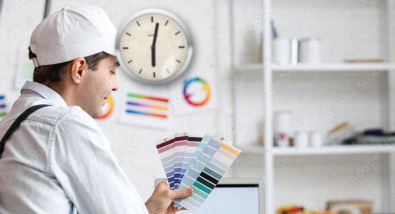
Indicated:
6.02
